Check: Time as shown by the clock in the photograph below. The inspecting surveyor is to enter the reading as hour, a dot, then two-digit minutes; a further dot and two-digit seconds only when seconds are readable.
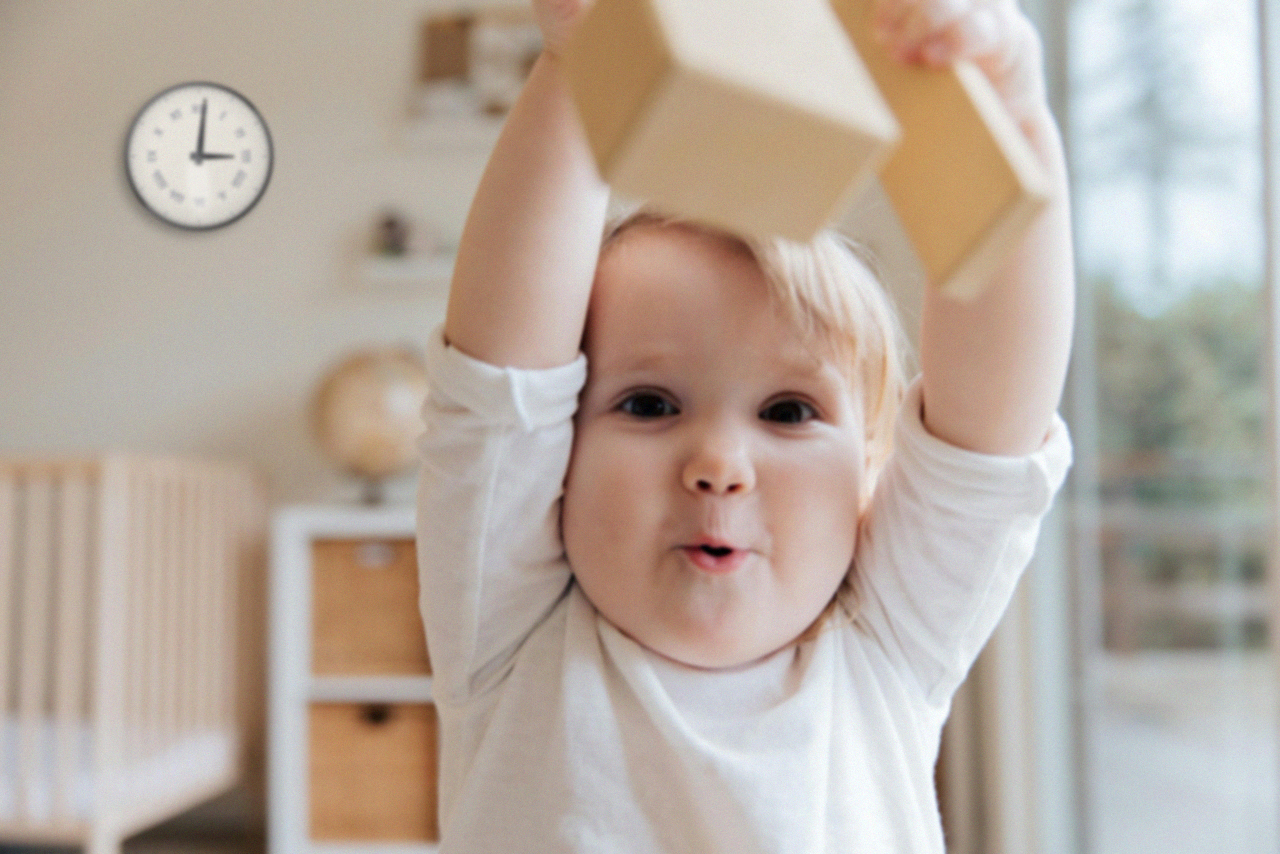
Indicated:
3.01
